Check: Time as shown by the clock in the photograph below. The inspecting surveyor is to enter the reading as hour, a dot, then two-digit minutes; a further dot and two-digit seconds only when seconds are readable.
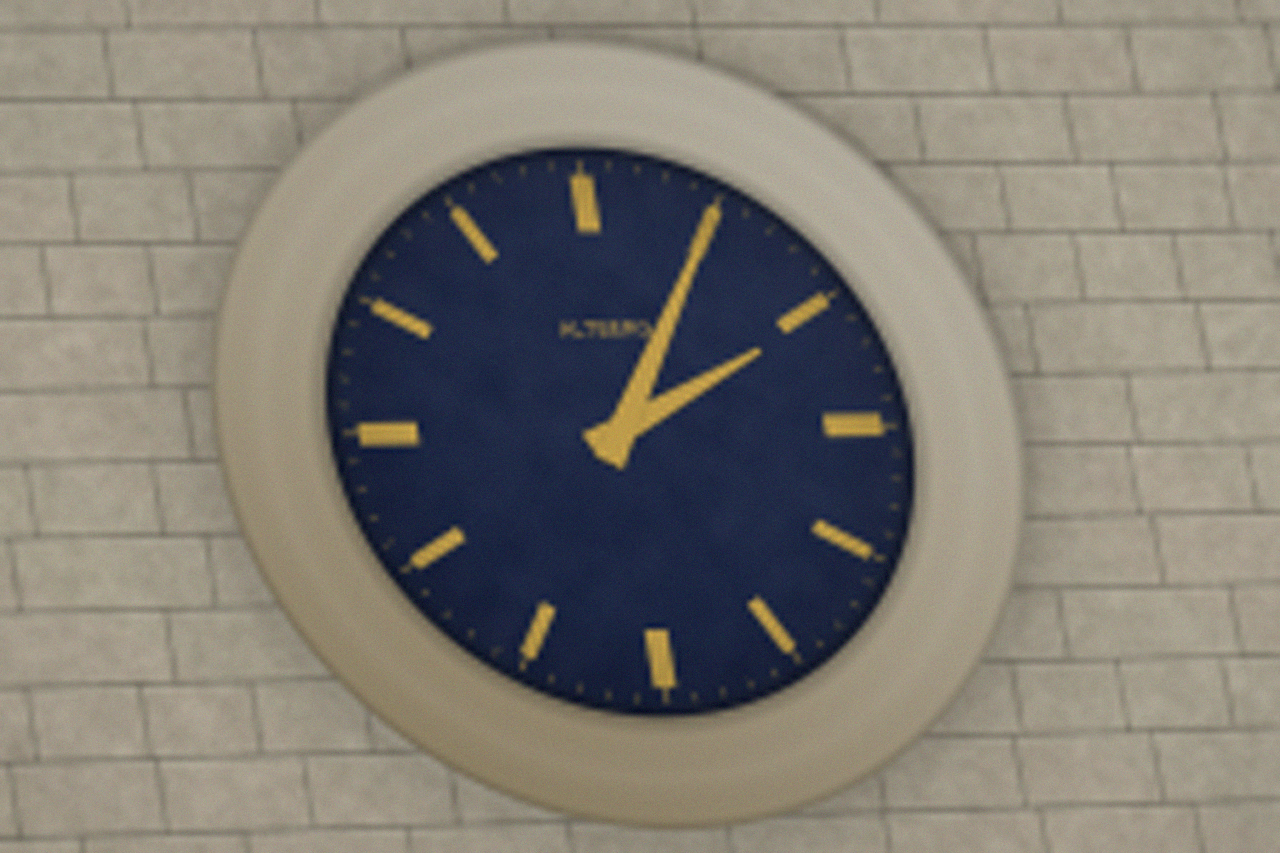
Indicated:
2.05
